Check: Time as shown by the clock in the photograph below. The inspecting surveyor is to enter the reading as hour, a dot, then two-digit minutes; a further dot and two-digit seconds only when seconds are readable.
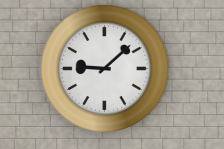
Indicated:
9.08
